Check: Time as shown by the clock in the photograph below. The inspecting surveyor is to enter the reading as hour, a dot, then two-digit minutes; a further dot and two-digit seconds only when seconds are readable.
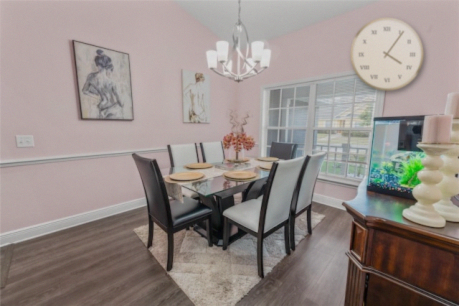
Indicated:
4.06
